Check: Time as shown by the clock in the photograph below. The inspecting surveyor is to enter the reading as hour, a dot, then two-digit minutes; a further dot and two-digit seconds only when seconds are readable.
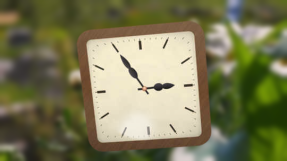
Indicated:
2.55
